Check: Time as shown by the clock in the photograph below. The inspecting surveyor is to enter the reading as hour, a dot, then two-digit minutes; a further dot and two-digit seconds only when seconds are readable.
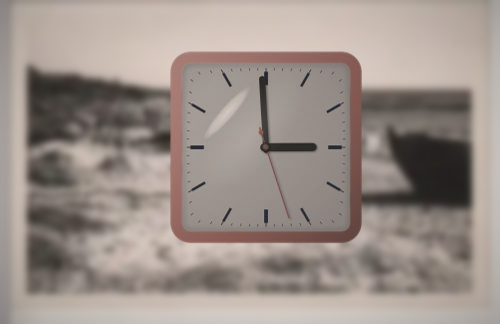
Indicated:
2.59.27
